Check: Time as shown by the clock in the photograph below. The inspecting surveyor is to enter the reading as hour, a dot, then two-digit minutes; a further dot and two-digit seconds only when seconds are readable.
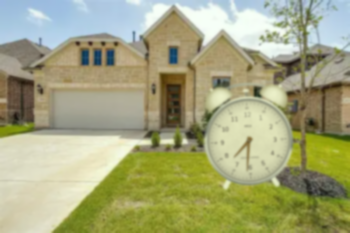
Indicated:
7.31
